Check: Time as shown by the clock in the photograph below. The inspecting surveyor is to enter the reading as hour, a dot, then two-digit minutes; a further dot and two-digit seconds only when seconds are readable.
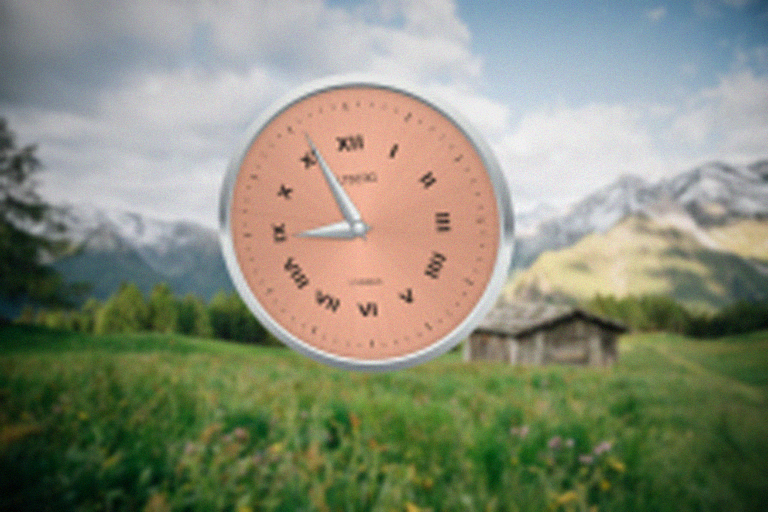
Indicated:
8.56
